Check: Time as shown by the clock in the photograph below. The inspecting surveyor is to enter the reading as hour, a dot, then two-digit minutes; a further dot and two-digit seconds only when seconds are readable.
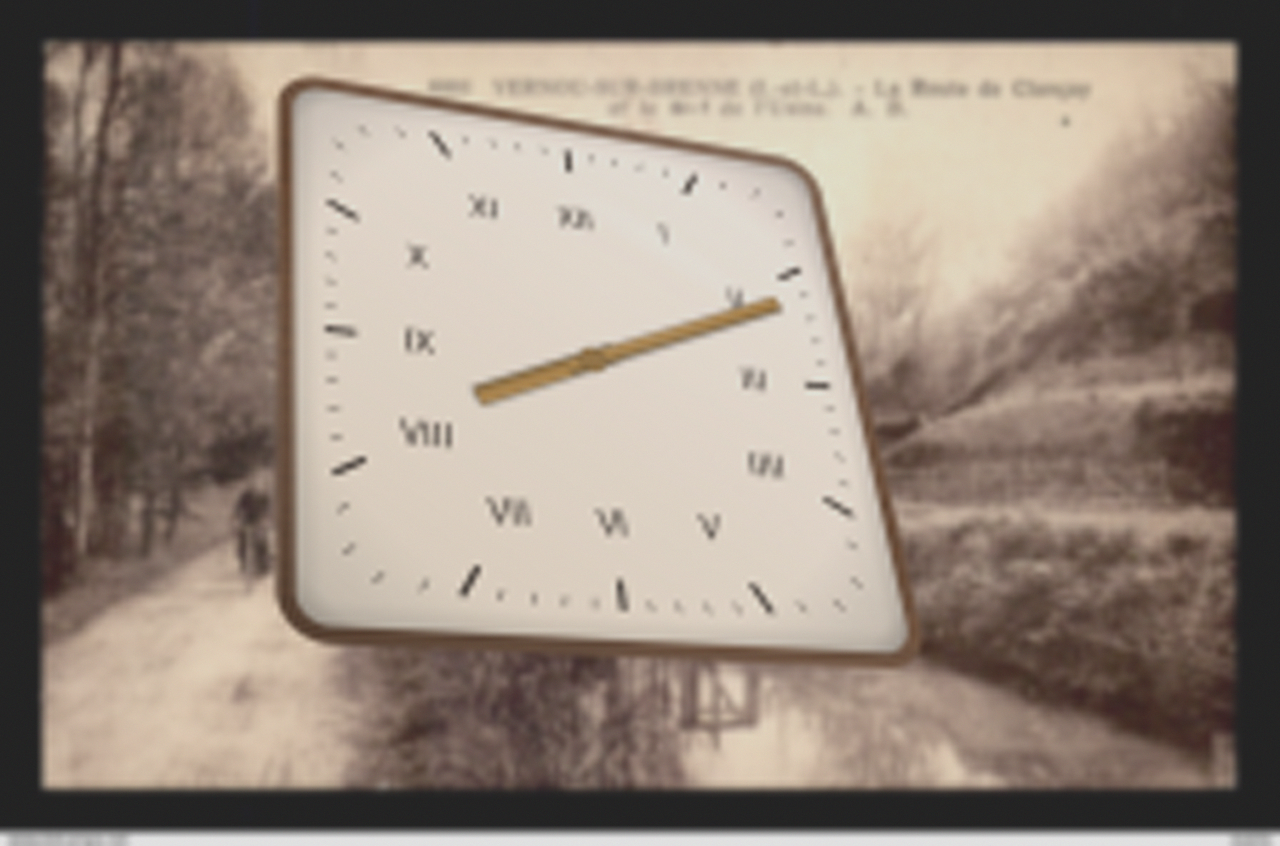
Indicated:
8.11
